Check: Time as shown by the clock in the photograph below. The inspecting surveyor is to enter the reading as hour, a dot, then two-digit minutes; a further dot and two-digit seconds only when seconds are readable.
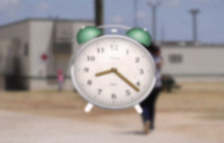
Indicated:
8.22
